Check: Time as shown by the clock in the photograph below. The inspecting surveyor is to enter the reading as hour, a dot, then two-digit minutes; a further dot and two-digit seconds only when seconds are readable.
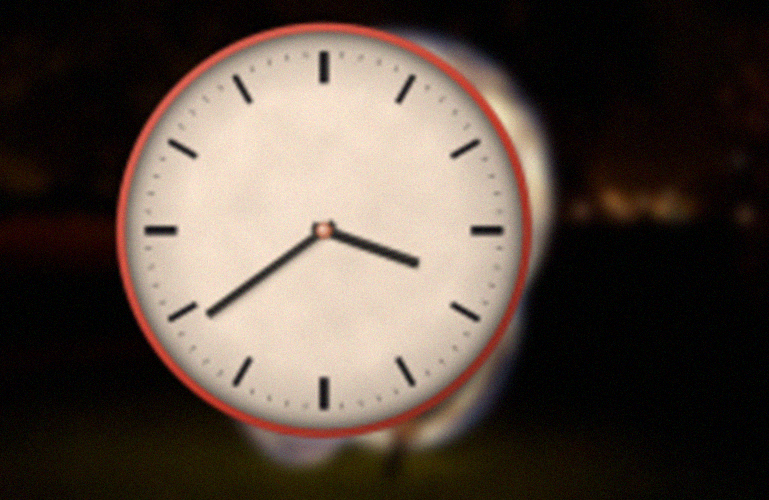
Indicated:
3.39
